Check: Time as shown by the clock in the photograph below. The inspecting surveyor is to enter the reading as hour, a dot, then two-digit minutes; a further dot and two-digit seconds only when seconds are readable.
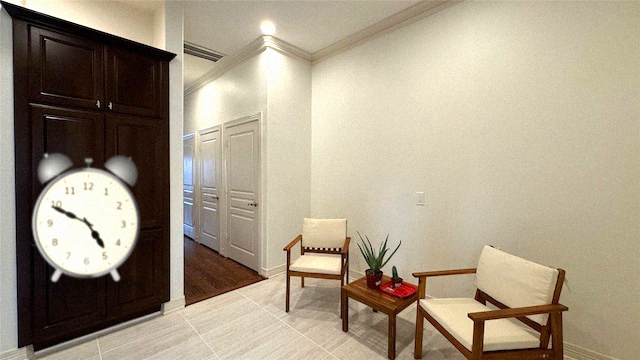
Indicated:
4.49
